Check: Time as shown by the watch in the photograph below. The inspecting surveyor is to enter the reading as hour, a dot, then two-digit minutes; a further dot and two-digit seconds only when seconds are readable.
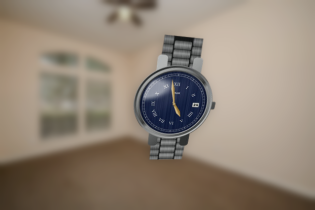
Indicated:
4.58
